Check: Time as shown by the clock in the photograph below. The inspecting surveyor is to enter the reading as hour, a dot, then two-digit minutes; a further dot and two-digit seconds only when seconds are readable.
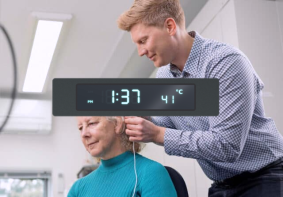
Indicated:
1.37
